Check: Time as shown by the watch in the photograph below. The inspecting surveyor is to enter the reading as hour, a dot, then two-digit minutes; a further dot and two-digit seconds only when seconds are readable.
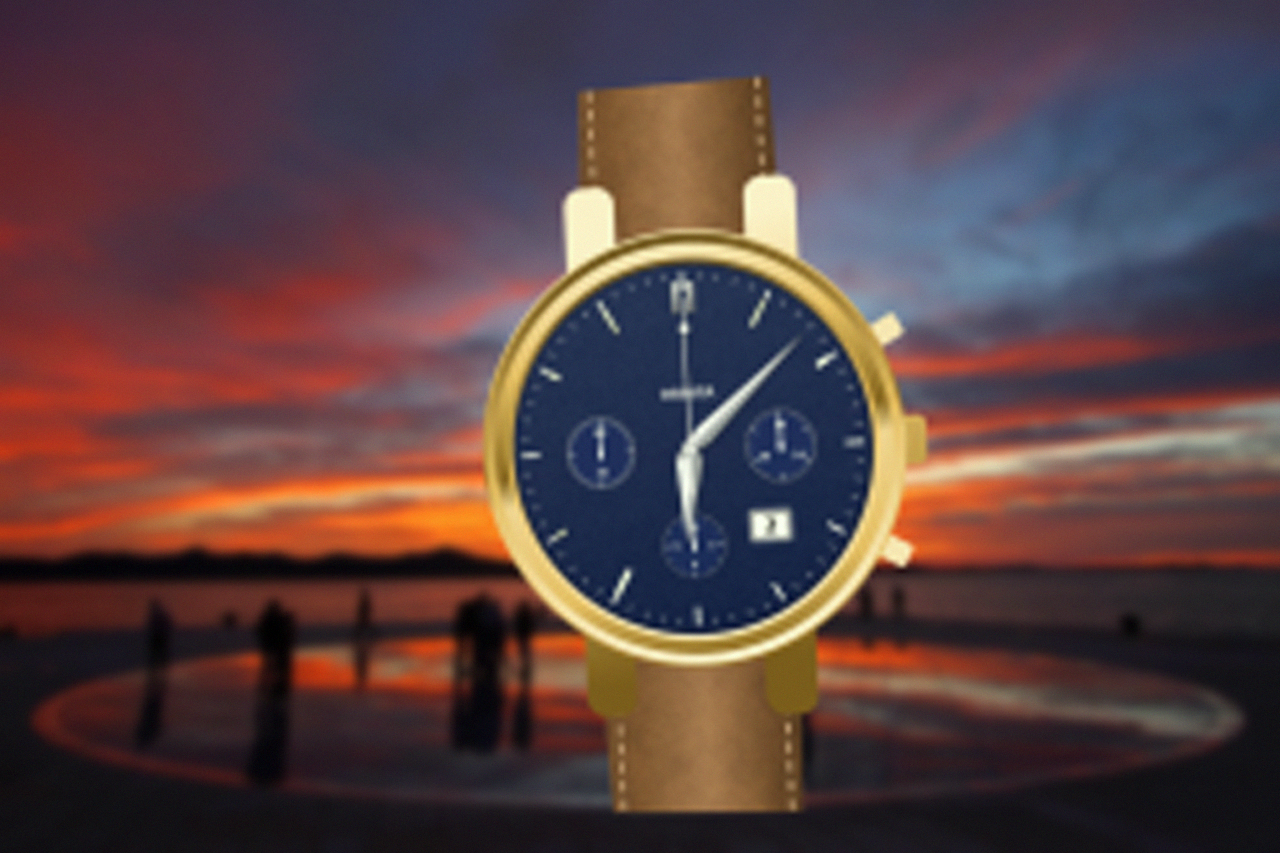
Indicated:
6.08
